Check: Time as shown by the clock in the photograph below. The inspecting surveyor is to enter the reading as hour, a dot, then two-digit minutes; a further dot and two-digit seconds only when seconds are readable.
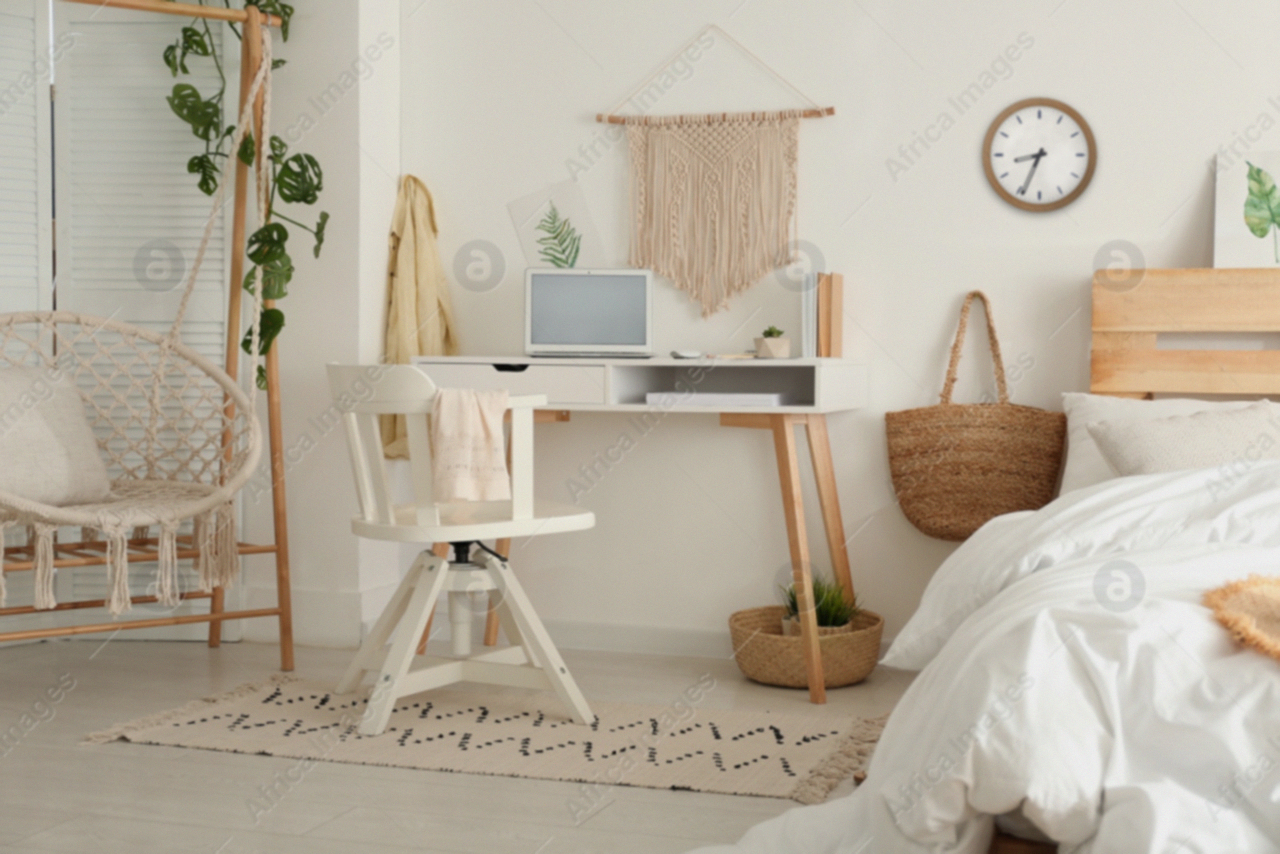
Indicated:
8.34
